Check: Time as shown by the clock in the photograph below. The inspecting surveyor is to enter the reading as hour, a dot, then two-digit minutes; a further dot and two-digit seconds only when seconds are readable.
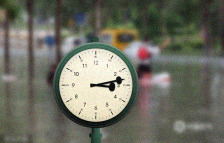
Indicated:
3.13
